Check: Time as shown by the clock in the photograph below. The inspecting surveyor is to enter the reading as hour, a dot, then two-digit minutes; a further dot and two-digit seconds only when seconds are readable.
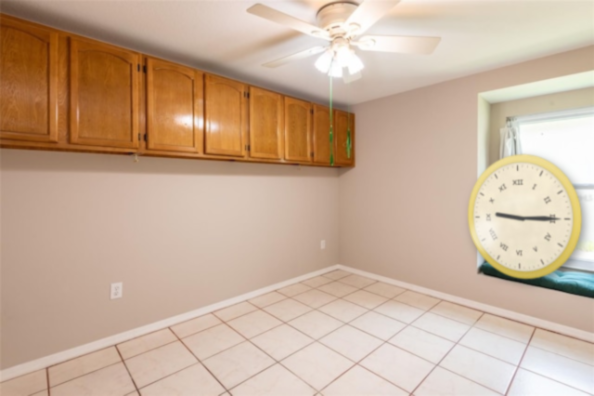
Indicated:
9.15
